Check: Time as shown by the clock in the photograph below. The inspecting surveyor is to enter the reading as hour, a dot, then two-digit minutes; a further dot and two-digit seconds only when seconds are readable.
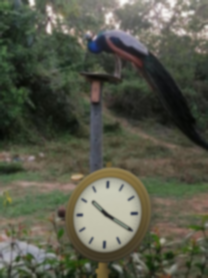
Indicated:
10.20
